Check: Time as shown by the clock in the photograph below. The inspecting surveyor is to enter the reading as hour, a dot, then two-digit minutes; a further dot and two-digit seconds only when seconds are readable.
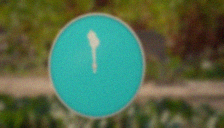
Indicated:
11.59
